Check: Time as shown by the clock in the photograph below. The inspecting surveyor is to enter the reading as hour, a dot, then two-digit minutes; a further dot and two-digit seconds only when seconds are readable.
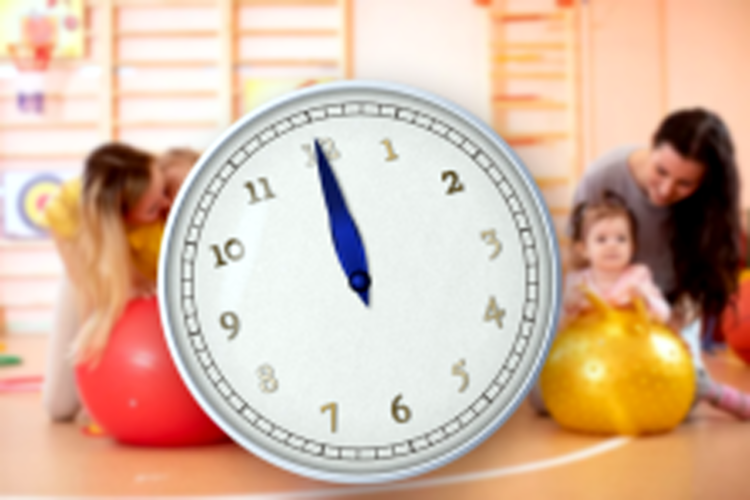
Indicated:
12.00
